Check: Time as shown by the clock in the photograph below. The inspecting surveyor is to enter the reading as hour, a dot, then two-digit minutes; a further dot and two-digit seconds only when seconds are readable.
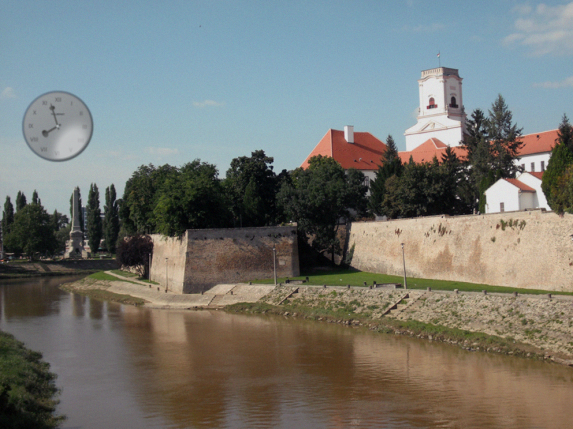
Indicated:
7.57
